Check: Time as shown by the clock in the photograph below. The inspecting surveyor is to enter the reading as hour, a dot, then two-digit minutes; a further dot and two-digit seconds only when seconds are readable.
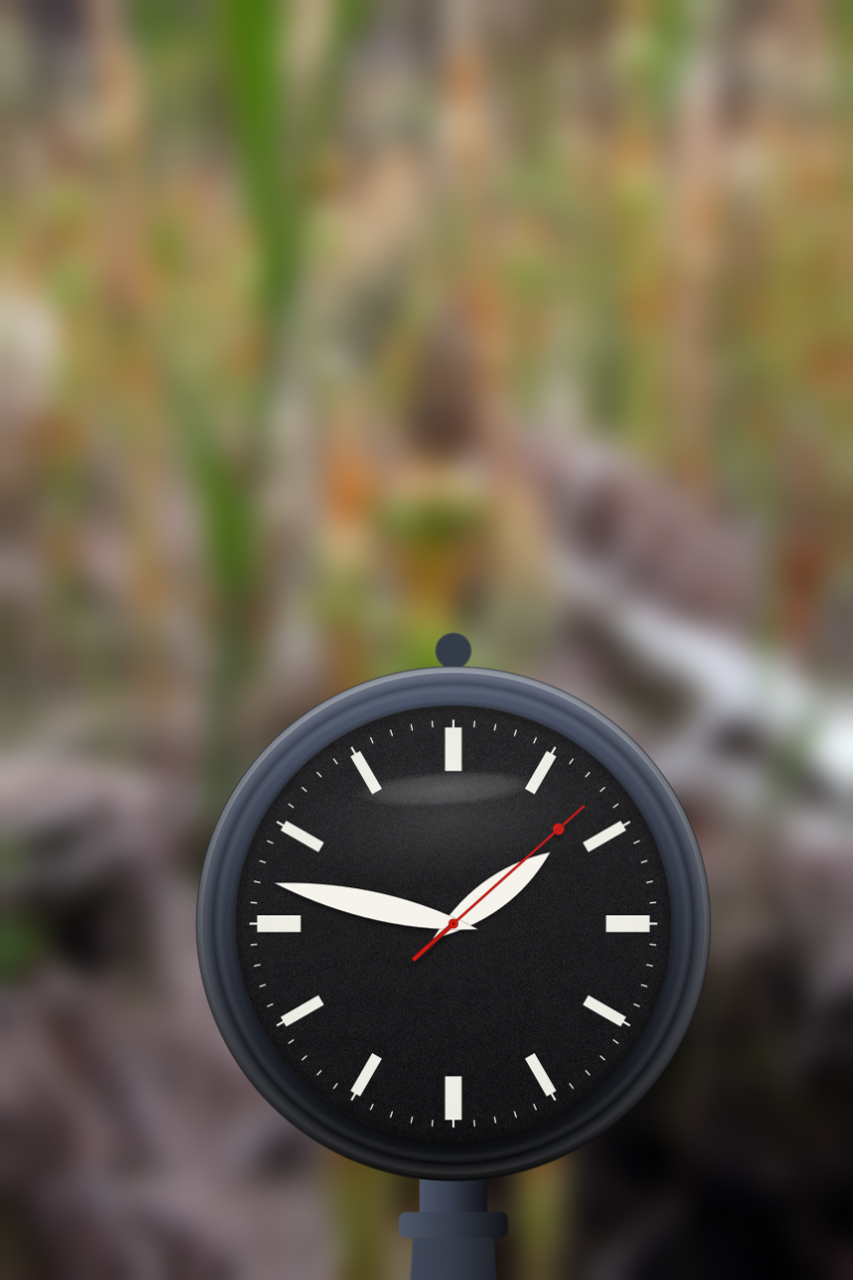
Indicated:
1.47.08
